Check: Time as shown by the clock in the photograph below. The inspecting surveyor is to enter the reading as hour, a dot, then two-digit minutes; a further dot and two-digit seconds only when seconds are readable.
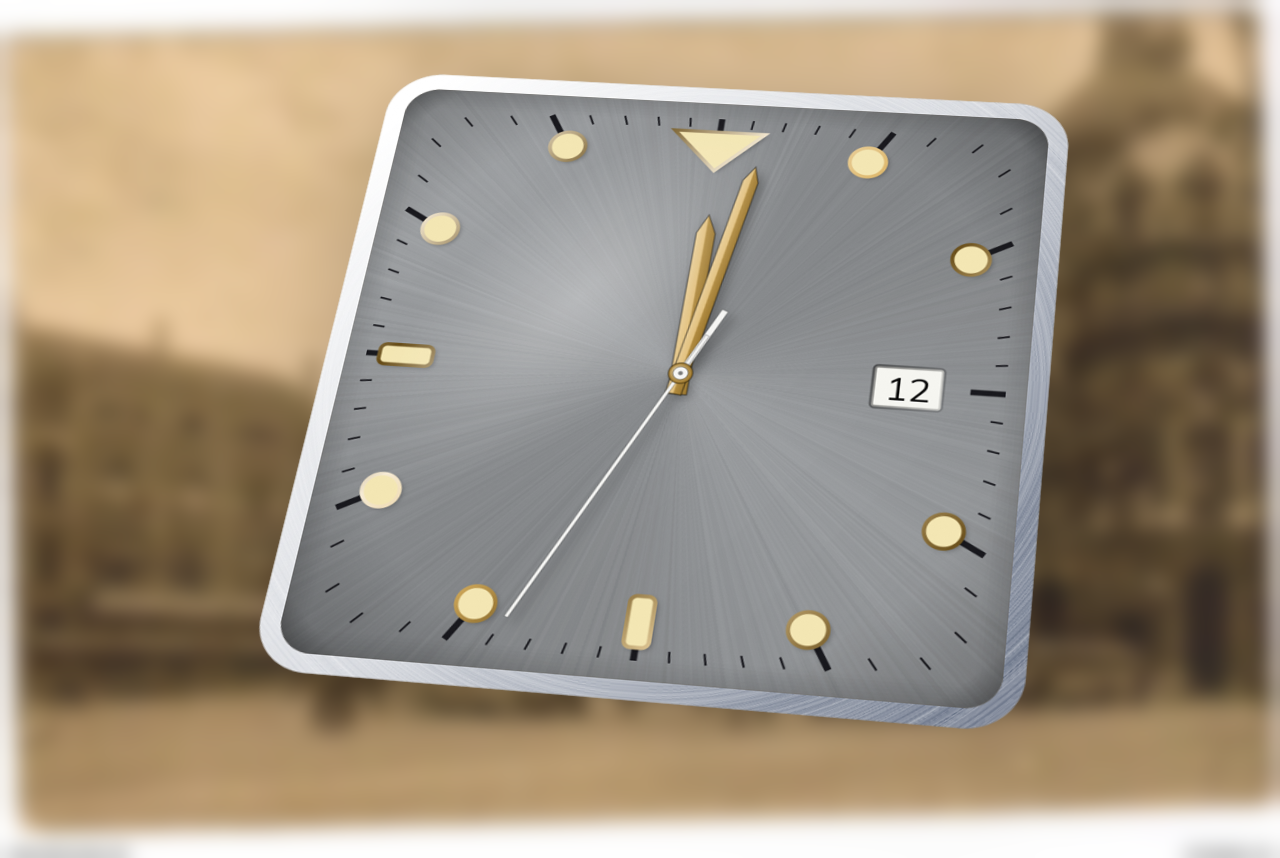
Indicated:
12.01.34
